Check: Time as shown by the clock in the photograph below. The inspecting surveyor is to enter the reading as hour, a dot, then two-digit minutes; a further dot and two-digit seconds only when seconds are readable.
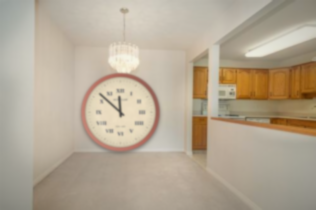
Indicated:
11.52
